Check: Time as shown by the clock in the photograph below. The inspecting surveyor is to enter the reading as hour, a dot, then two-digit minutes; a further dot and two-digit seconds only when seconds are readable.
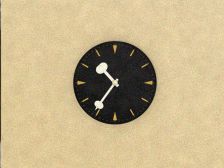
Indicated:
10.36
